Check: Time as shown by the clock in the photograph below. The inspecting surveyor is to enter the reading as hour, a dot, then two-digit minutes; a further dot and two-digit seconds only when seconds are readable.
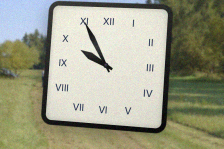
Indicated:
9.55
